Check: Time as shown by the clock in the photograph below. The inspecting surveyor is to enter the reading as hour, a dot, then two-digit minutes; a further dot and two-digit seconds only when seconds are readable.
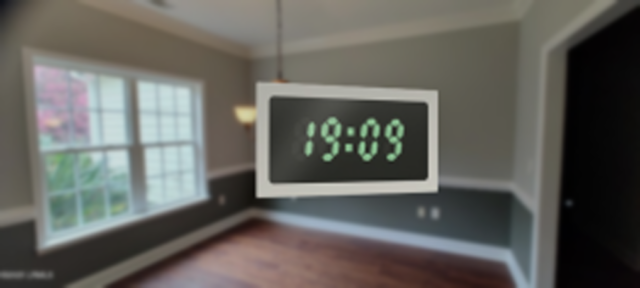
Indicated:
19.09
